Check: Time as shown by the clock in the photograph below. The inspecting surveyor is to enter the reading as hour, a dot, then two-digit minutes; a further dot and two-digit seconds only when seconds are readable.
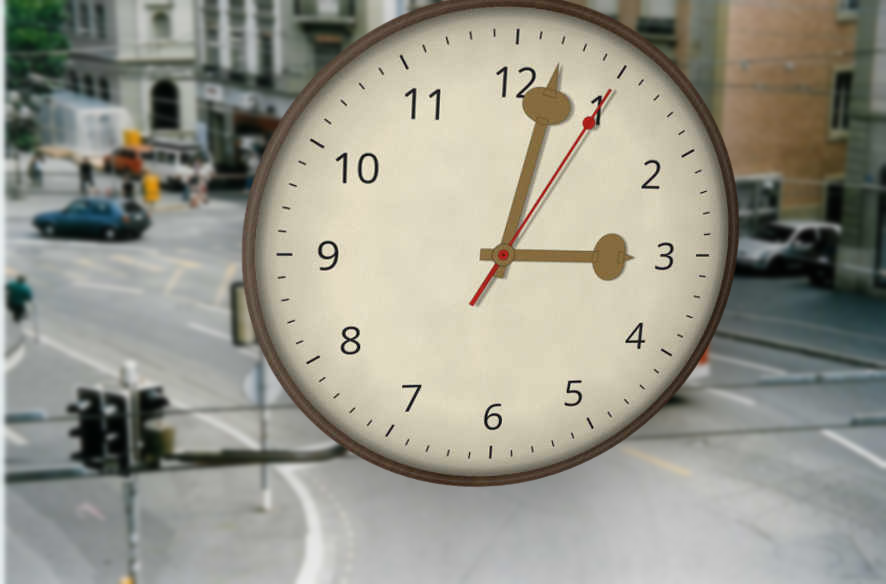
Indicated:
3.02.05
